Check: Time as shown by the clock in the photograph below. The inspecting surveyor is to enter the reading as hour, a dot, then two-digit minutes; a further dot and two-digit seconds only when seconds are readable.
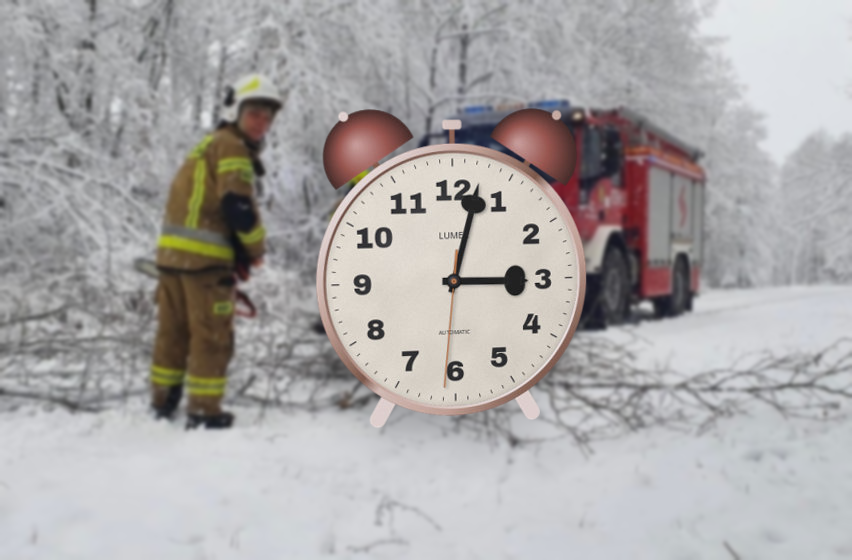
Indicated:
3.02.31
